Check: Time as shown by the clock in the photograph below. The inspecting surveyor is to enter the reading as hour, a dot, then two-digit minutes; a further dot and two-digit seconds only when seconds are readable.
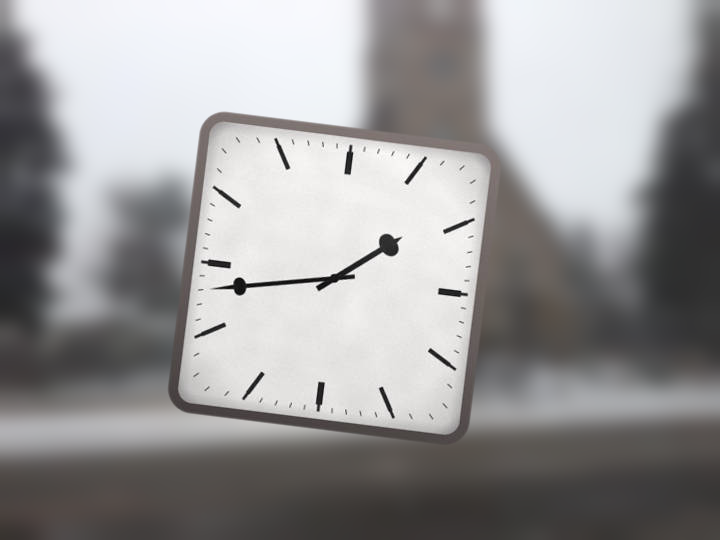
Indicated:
1.43
